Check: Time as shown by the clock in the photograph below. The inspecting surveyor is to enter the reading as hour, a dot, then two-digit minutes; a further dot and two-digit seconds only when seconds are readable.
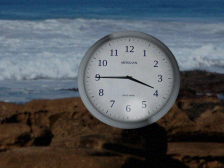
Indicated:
3.45
